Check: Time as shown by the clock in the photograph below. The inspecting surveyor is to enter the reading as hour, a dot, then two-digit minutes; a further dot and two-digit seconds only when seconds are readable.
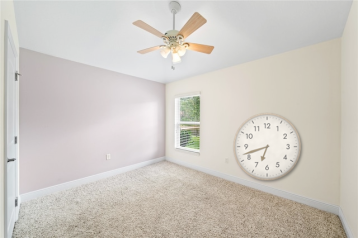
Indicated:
6.42
